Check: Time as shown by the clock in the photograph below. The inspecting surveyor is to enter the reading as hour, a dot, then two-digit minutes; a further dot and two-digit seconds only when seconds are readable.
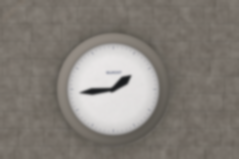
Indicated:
1.44
